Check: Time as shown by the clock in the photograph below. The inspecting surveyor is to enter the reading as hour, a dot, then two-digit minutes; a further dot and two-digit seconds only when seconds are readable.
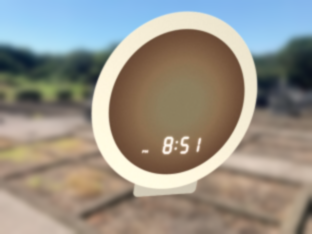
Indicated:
8.51
